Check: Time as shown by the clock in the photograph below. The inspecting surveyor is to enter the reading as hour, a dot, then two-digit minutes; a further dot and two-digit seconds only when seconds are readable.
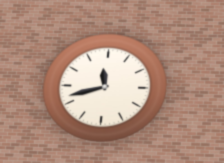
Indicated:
11.42
